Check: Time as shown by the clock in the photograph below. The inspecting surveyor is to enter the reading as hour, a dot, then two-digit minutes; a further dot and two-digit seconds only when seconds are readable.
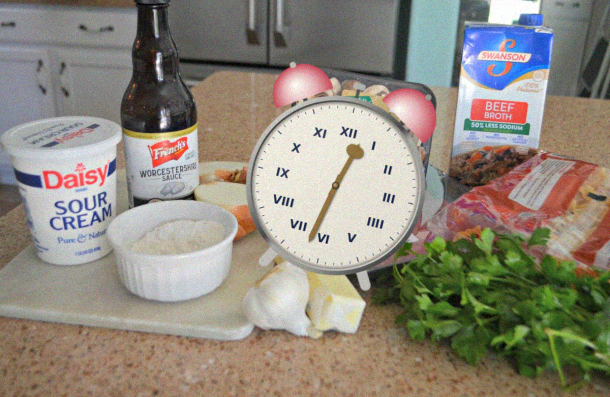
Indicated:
12.32
